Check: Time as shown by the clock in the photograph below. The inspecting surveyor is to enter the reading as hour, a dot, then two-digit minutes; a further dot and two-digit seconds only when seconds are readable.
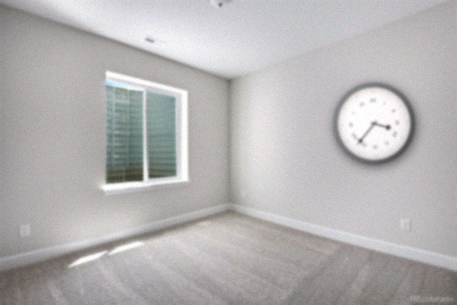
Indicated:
3.37
